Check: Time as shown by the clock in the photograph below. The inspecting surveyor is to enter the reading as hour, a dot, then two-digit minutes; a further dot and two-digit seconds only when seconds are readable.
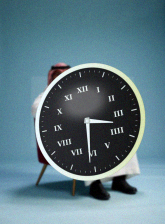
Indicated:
3.31
